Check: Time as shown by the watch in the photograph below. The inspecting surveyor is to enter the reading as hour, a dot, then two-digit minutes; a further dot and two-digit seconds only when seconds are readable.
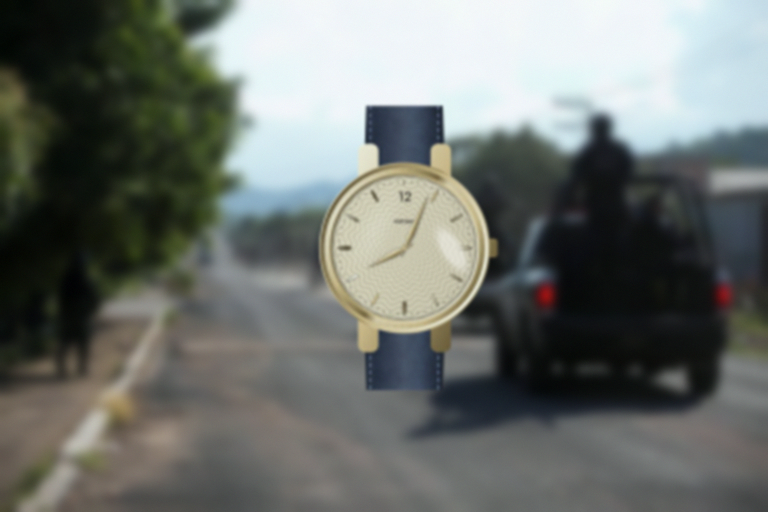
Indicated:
8.04
